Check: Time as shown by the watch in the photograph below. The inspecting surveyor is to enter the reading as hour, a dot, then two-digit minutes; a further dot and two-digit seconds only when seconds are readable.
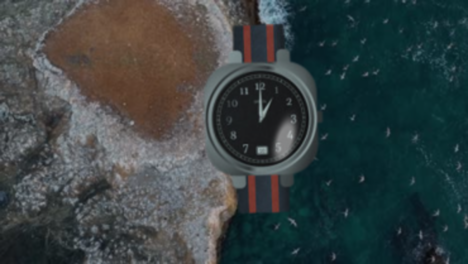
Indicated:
1.00
